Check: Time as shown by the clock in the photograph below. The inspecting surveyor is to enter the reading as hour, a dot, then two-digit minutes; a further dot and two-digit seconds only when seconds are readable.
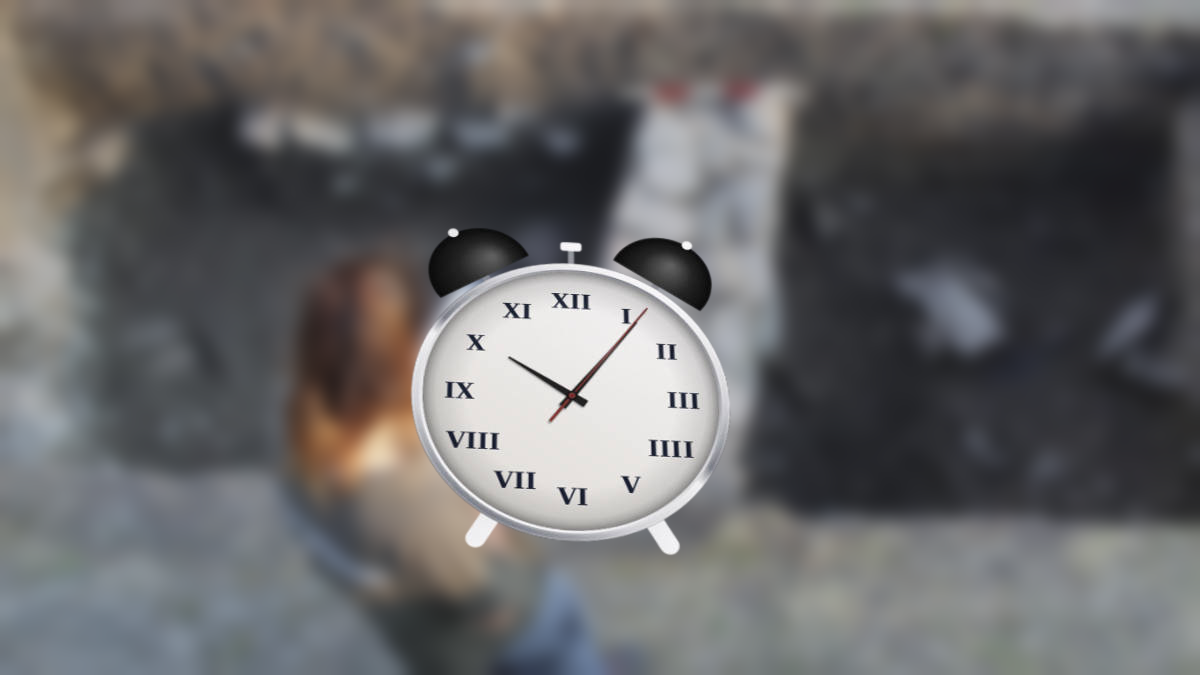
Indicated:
10.06.06
